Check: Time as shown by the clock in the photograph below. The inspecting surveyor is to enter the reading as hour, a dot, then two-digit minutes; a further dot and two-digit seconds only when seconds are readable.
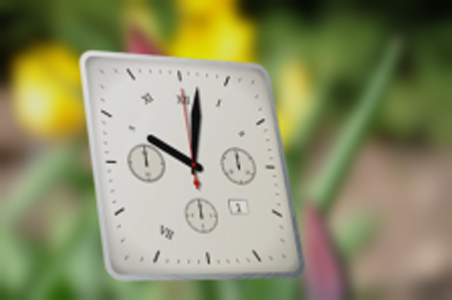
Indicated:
10.02
